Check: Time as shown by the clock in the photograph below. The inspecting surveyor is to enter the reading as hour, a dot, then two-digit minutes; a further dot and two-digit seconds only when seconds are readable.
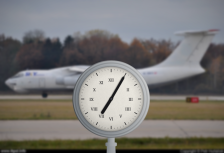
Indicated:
7.05
